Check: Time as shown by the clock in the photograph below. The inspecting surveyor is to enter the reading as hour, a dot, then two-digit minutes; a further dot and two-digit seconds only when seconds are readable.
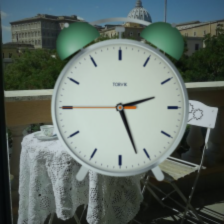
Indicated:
2.26.45
